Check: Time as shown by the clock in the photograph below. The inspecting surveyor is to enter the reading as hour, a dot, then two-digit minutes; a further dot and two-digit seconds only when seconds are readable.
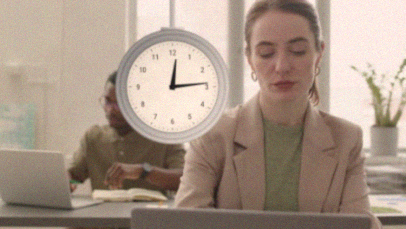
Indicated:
12.14
